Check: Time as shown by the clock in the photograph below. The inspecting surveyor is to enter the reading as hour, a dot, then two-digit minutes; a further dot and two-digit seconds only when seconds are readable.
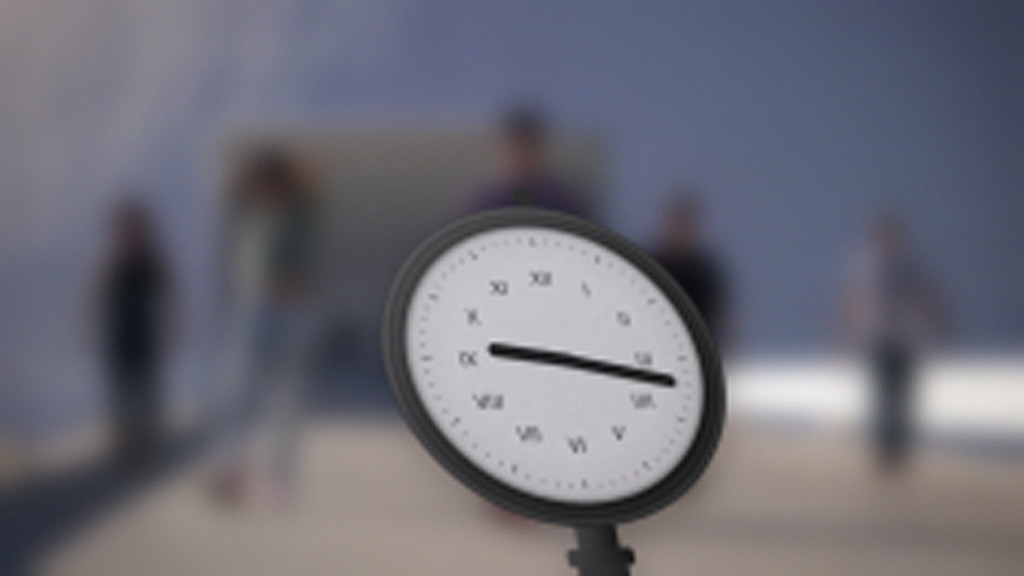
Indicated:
9.17
